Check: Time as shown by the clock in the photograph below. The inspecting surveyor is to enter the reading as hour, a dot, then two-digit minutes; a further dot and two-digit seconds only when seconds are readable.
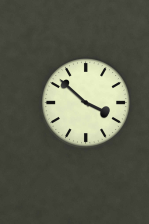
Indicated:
3.52
